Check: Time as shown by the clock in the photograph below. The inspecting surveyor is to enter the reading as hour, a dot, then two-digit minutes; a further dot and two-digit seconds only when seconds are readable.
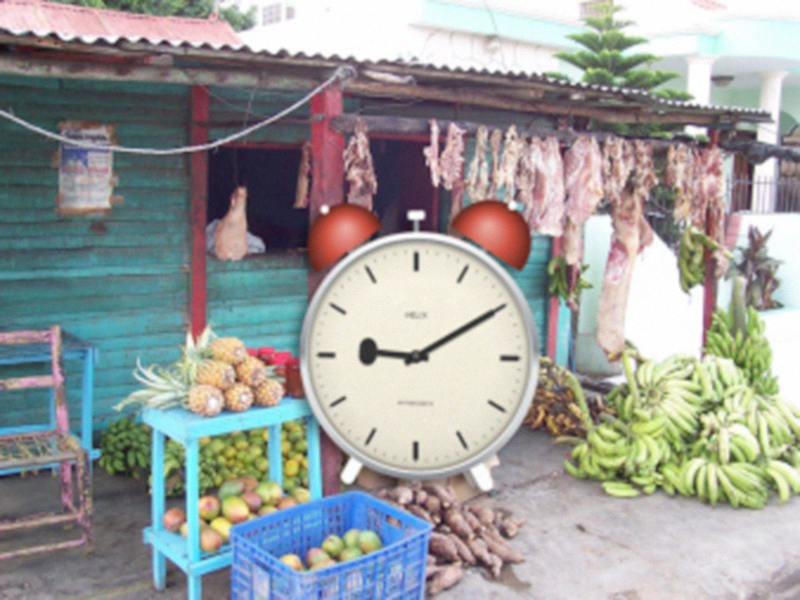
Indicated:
9.10
